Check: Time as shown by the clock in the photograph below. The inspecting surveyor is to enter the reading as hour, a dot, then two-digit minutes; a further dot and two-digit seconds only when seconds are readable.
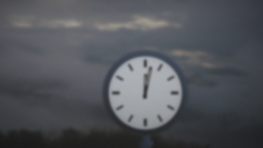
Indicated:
12.02
